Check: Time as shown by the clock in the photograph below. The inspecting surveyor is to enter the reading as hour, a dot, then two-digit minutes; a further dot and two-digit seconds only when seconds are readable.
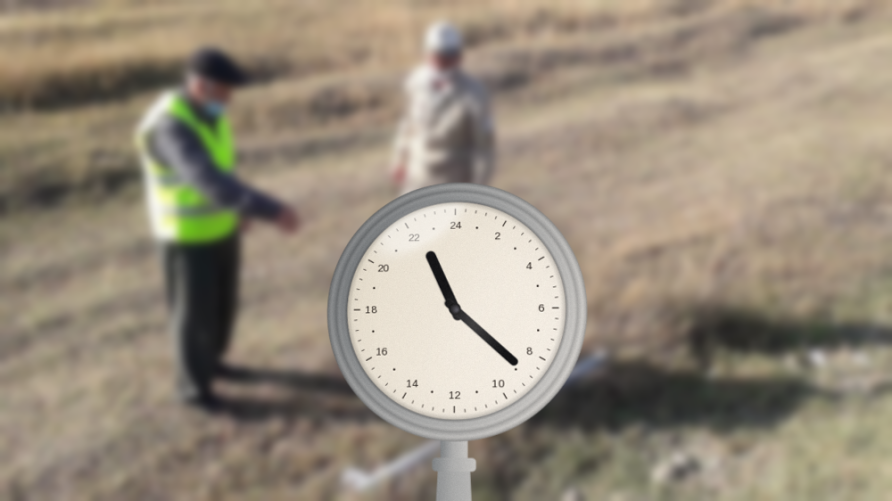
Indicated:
22.22
